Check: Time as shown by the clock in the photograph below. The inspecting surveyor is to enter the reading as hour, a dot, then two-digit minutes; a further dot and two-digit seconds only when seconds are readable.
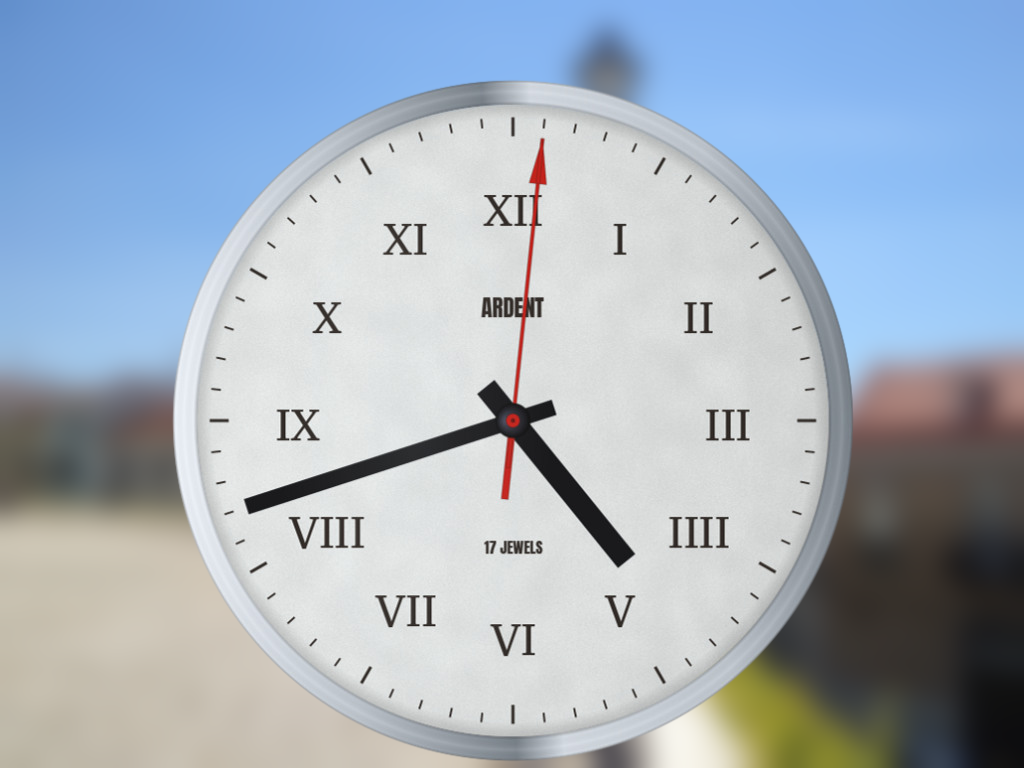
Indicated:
4.42.01
